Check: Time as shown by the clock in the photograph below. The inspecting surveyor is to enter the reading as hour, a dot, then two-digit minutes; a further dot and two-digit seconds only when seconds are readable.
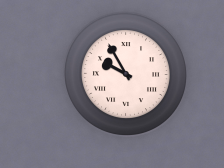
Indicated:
9.55
